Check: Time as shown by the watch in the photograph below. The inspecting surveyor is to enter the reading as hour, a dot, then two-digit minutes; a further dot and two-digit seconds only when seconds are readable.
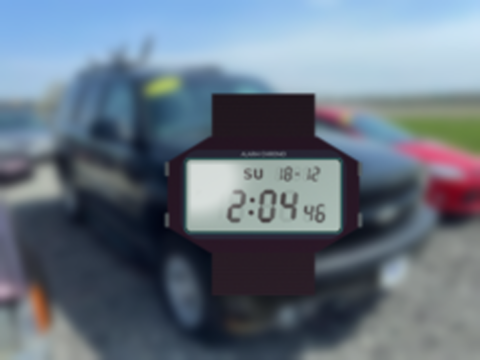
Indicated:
2.04.46
